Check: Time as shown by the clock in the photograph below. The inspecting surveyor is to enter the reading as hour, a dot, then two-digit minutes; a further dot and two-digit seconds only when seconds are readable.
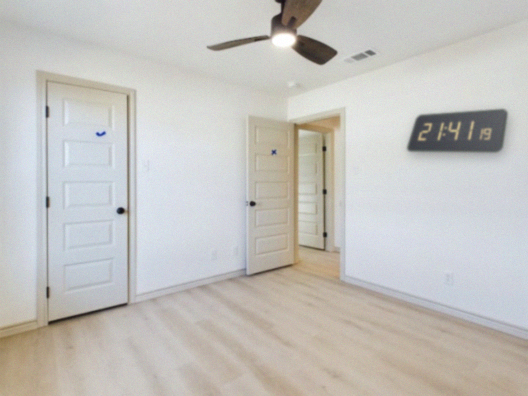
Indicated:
21.41
